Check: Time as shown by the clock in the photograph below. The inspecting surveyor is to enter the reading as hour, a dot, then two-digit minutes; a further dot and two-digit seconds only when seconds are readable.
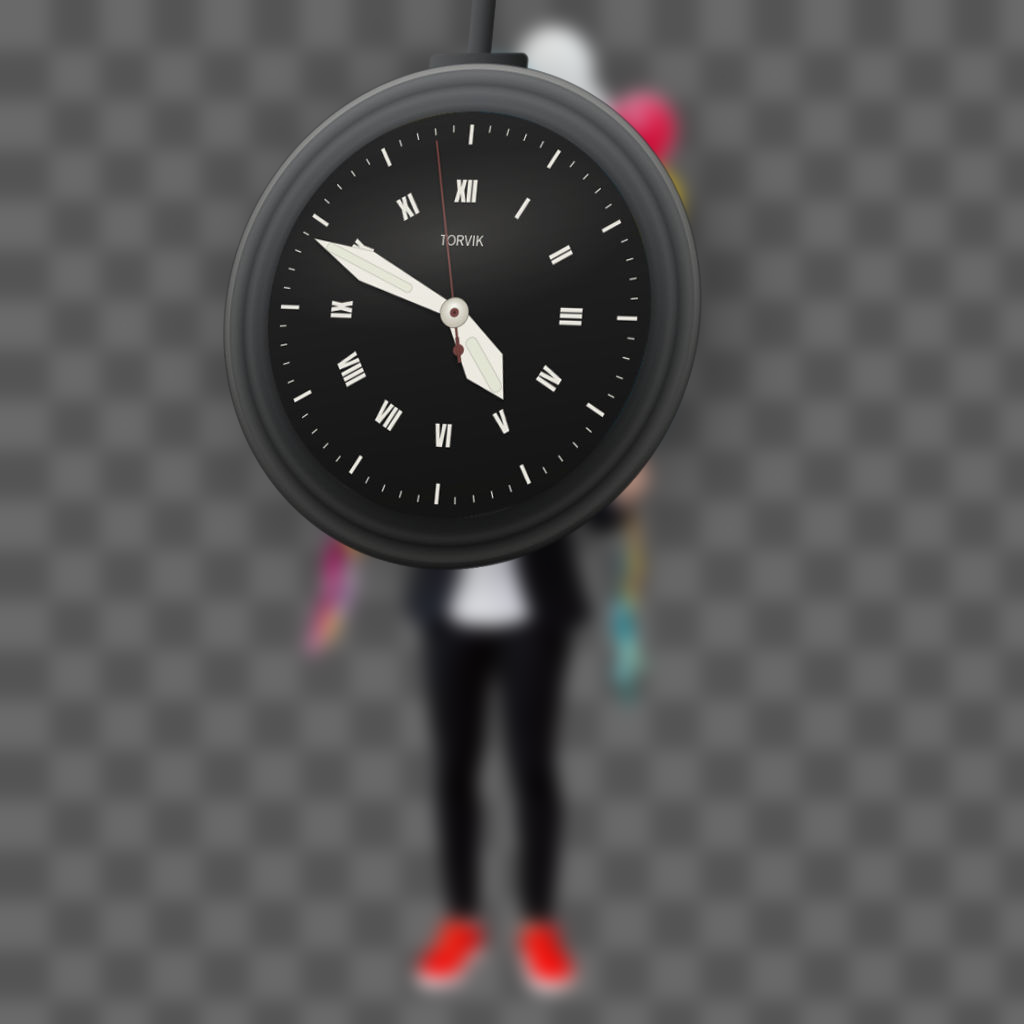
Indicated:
4.48.58
